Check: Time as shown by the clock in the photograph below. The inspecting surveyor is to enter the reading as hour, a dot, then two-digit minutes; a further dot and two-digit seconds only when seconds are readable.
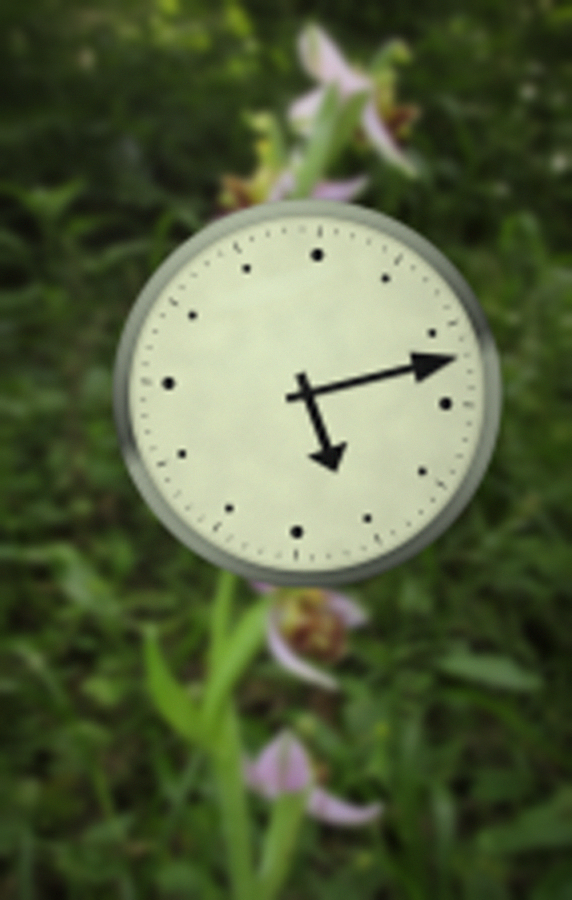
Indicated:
5.12
